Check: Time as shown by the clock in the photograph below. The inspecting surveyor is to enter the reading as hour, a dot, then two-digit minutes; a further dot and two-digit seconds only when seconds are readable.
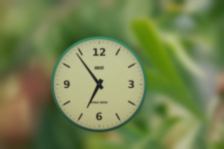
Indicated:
6.54
